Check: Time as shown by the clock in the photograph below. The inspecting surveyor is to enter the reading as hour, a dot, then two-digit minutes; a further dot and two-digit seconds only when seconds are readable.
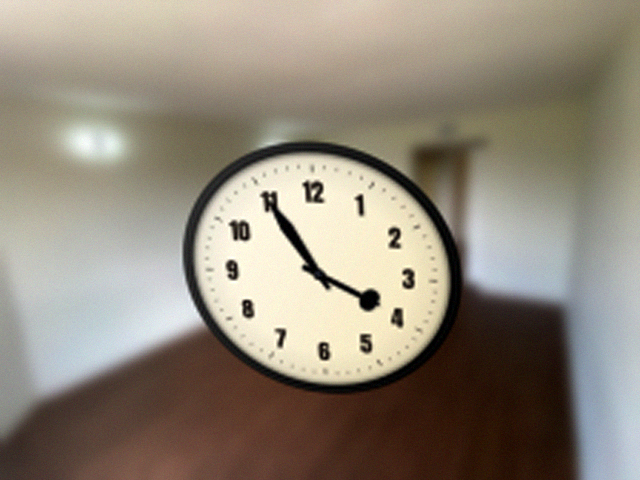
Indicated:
3.55
